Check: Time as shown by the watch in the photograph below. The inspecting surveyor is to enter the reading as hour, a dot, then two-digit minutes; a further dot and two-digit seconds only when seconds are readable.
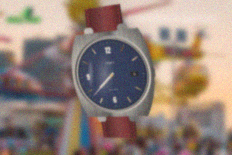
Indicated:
7.38
